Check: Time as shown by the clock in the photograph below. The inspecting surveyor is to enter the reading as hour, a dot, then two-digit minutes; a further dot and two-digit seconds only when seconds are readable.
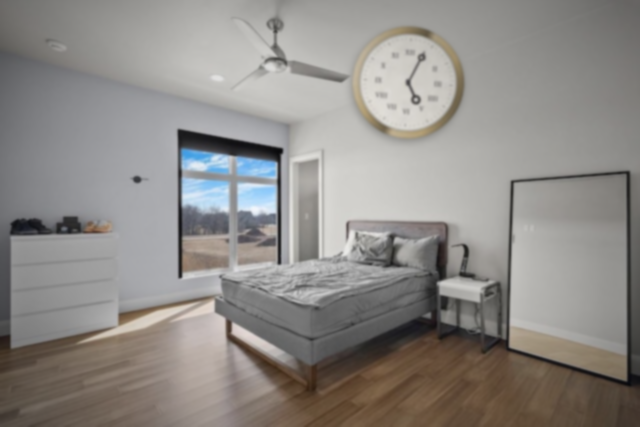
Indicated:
5.04
